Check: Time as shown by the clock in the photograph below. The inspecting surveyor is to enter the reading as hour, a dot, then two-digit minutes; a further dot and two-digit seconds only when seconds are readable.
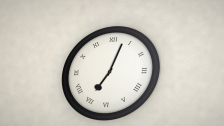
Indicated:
7.03
